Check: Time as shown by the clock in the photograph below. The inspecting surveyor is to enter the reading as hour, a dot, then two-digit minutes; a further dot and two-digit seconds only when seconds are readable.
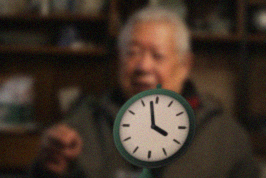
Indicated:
3.58
